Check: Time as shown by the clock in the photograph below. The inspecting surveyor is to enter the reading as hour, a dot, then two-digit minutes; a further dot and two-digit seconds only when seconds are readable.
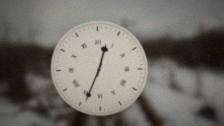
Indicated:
12.34
